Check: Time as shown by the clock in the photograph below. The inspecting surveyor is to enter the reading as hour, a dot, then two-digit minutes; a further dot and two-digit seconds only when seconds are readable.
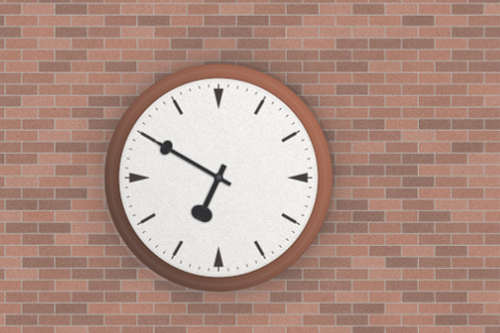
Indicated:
6.50
